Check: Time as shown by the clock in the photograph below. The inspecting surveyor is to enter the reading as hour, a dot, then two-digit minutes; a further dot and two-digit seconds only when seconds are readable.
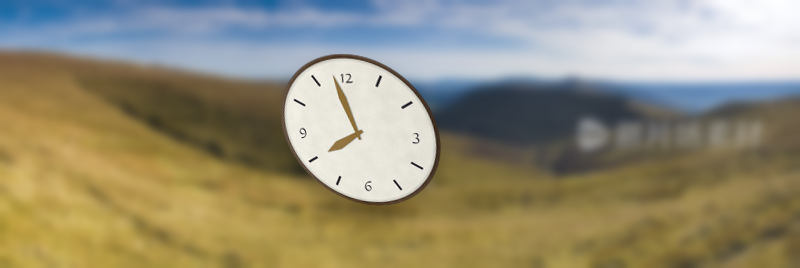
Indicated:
7.58
